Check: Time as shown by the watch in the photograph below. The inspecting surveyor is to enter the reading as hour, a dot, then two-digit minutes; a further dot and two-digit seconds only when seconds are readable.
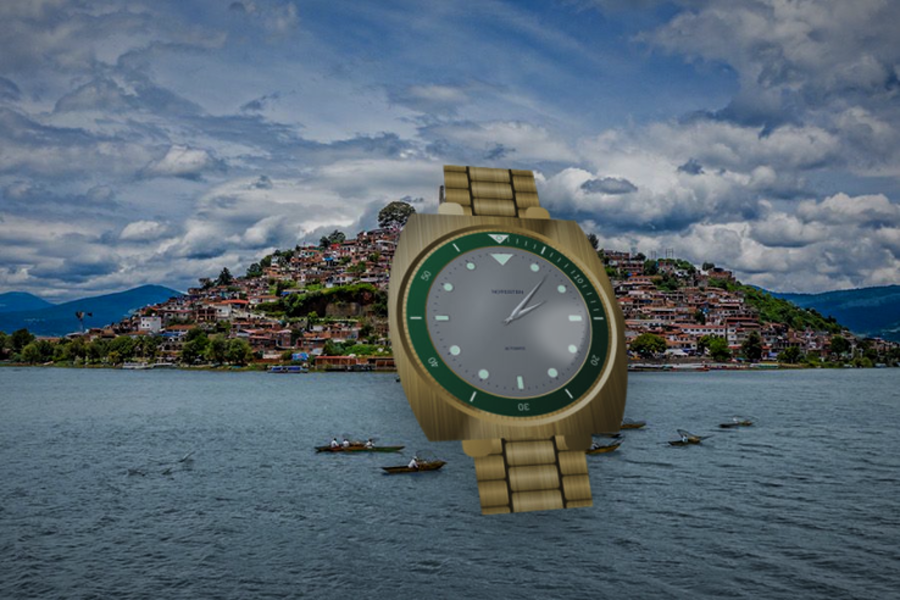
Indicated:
2.07
